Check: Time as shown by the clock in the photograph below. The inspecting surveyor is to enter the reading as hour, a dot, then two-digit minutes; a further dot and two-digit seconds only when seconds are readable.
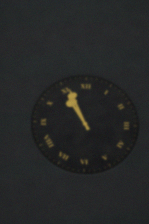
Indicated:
10.56
